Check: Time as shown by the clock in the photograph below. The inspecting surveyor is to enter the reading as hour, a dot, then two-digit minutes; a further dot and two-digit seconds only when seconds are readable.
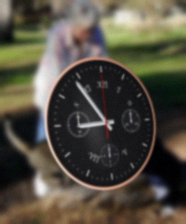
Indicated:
8.54
